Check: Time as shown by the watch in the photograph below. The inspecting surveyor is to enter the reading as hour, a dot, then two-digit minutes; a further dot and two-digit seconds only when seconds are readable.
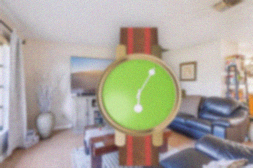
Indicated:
6.05
